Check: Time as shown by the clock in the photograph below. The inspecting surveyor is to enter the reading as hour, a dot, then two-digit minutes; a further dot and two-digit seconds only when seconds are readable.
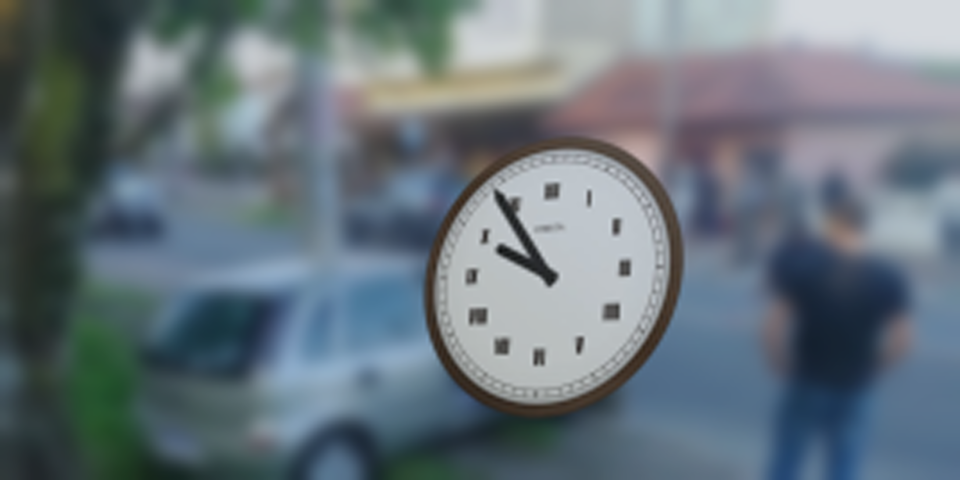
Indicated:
9.54
